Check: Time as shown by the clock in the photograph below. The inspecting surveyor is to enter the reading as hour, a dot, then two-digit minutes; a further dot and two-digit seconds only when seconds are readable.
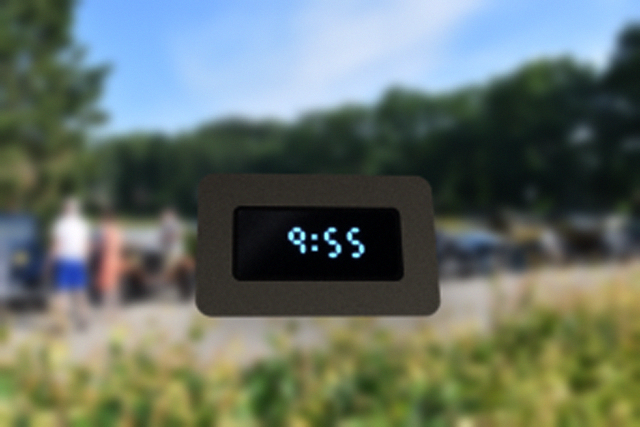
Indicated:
9.55
